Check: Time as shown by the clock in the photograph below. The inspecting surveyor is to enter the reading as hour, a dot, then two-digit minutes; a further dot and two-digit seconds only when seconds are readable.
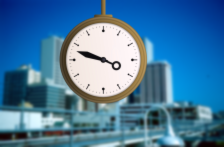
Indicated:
3.48
